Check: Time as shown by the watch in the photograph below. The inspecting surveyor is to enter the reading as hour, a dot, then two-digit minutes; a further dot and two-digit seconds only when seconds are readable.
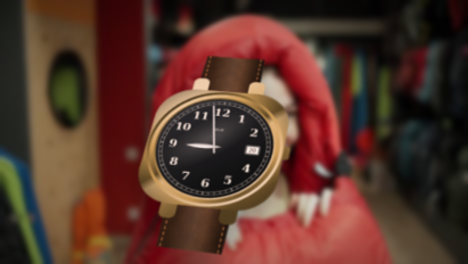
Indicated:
8.58
